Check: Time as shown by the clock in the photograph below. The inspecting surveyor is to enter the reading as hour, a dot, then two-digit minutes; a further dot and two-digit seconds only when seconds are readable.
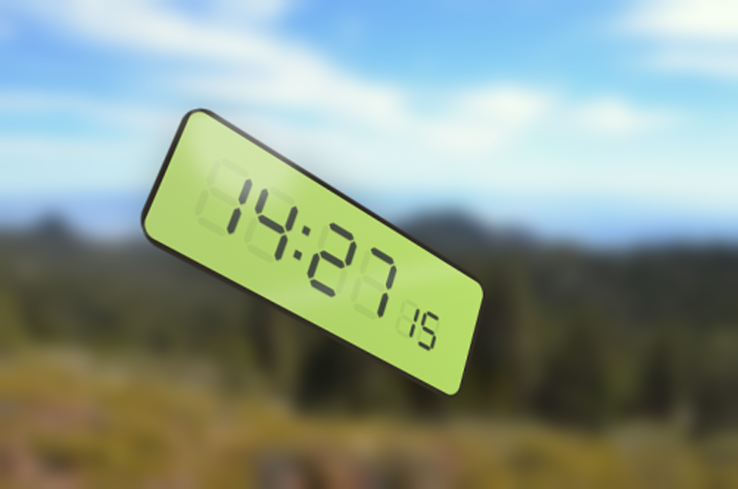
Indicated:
14.27.15
